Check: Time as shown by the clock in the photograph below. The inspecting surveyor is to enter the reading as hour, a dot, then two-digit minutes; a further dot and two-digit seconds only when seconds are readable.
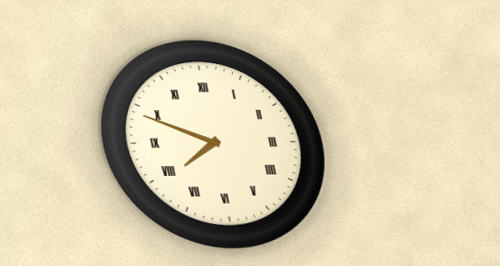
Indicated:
7.49
